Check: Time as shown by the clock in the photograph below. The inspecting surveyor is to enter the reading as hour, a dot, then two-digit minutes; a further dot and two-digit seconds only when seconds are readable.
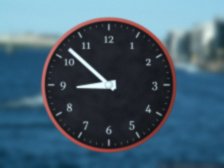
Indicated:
8.52
